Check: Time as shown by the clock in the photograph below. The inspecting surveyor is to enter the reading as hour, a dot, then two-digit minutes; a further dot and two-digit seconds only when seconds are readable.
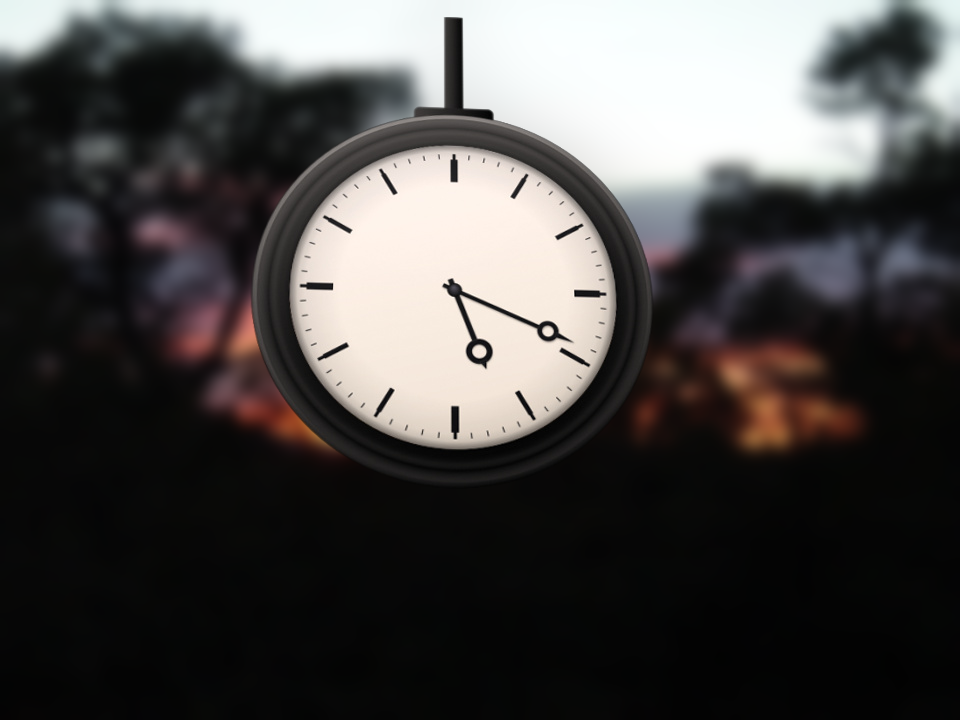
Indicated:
5.19
